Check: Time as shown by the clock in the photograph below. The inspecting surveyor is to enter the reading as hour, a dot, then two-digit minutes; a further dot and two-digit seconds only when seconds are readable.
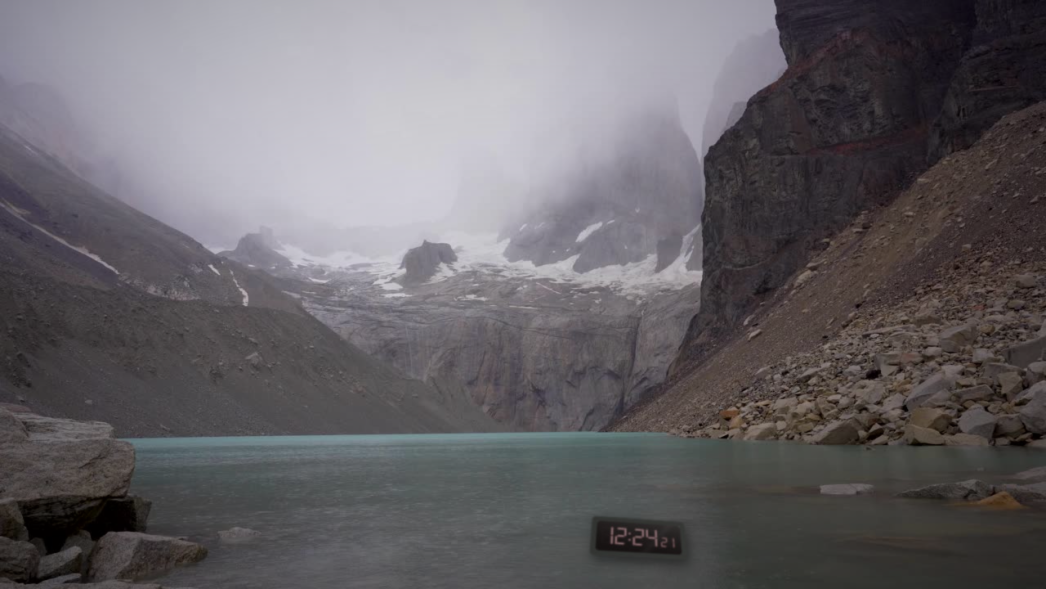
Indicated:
12.24
